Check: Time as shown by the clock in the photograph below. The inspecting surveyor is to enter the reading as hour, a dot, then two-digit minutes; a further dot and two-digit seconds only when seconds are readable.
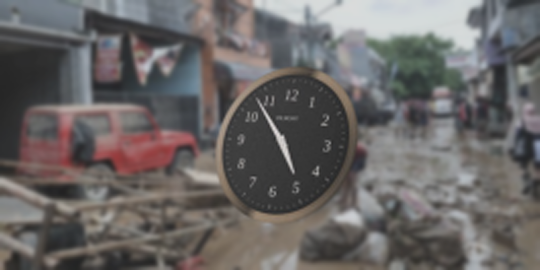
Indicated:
4.53
